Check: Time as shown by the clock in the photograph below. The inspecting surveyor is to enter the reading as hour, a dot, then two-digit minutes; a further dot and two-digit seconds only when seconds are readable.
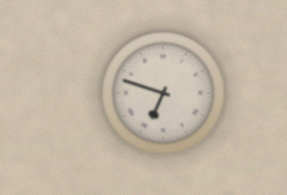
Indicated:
6.48
